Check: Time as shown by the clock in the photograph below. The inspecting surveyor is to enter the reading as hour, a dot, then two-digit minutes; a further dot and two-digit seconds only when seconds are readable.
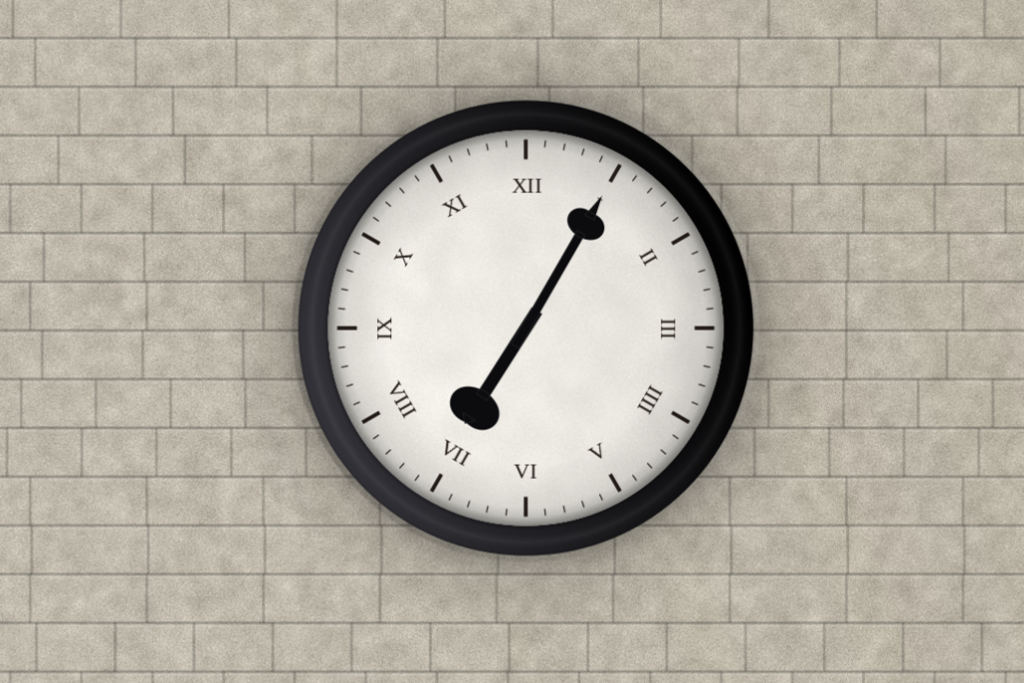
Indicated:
7.05
